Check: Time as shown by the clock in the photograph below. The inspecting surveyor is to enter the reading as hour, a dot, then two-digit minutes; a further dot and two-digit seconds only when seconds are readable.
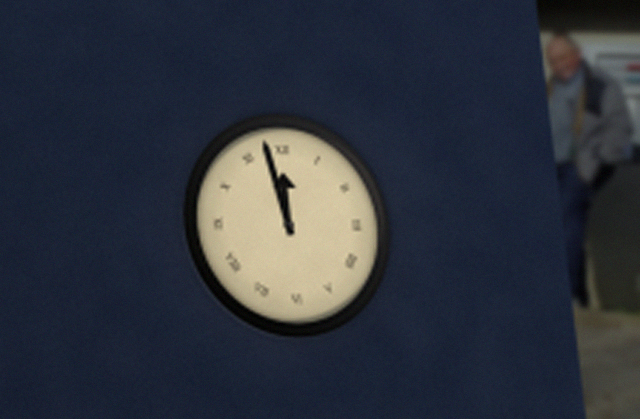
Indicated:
11.58
